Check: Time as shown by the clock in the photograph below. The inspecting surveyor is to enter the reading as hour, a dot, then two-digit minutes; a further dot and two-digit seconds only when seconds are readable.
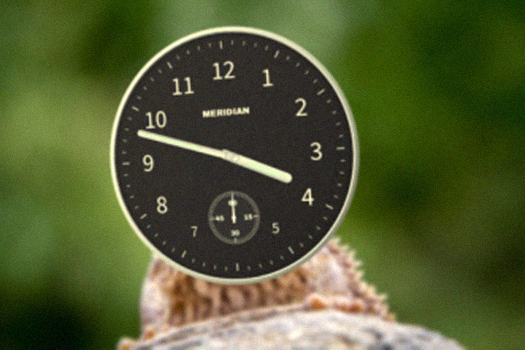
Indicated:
3.48
